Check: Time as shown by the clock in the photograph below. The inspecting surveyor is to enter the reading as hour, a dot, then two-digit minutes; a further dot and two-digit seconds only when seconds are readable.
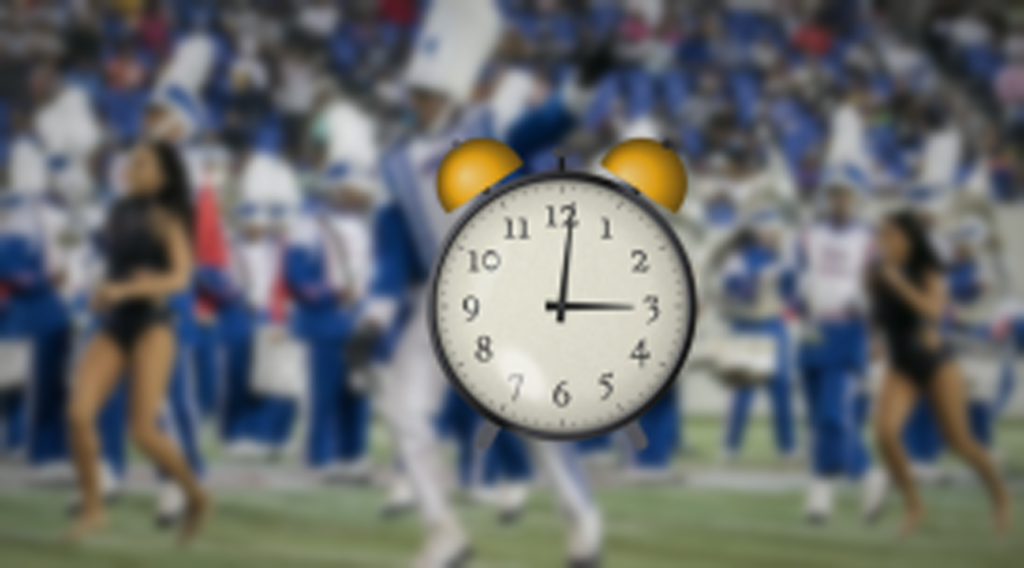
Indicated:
3.01
